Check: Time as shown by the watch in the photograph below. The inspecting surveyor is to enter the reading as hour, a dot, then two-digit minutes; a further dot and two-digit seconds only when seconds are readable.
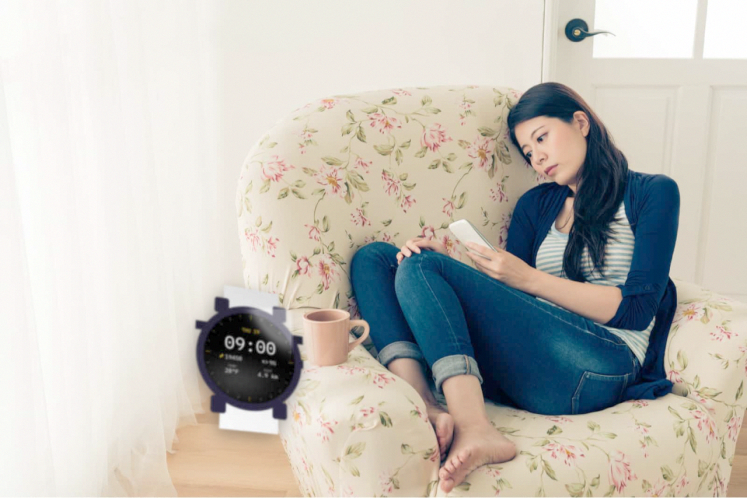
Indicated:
9.00
